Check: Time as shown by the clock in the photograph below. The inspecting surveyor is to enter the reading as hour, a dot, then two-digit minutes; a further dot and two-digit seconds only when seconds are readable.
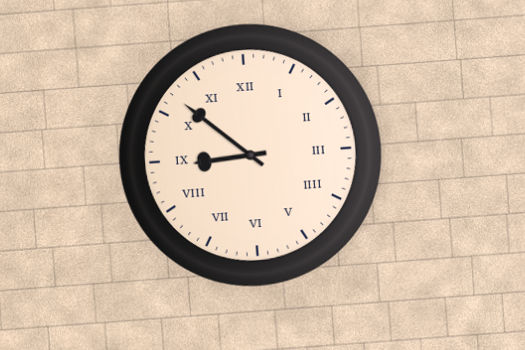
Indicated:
8.52
